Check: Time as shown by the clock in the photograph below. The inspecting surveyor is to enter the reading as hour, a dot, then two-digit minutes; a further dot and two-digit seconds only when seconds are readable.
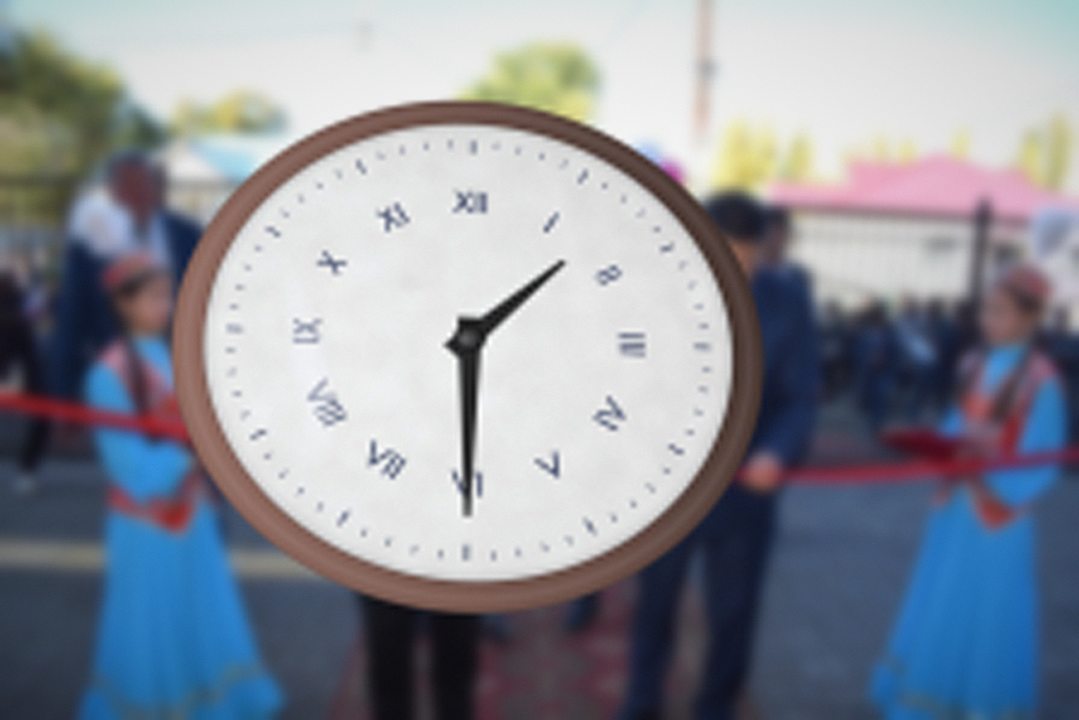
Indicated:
1.30
